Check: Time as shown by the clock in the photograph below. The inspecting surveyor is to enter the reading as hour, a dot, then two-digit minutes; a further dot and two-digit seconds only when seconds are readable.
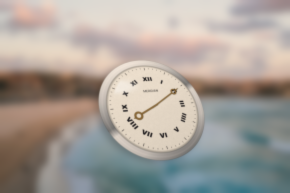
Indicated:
8.10
